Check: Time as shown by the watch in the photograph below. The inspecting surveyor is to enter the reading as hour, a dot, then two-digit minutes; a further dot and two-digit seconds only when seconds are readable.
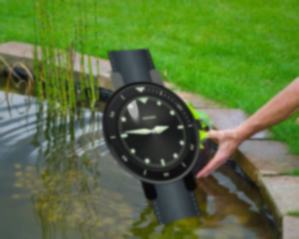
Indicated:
2.46
